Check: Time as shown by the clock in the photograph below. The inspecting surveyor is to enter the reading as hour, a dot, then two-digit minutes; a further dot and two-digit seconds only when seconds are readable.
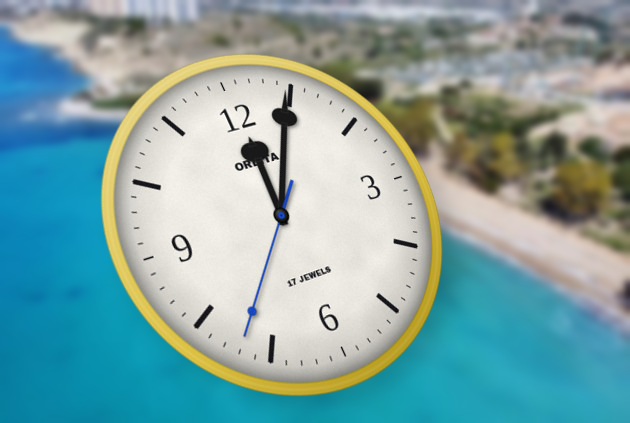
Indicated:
12.04.37
